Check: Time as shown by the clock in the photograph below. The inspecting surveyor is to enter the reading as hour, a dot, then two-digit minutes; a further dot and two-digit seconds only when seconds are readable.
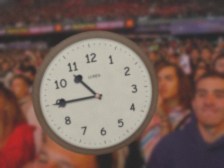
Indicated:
10.45
